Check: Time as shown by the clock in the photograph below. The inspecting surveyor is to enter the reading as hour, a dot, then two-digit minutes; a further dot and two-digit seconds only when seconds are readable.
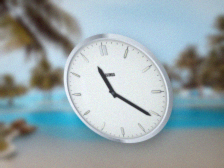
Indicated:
11.21
